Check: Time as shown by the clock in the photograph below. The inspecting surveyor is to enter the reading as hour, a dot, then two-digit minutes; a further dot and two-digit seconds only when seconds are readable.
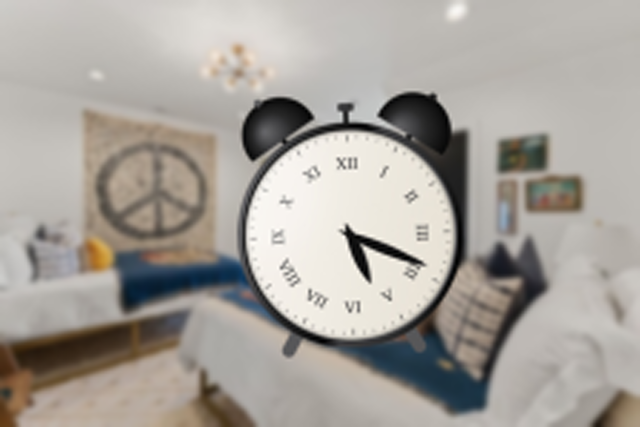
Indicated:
5.19
